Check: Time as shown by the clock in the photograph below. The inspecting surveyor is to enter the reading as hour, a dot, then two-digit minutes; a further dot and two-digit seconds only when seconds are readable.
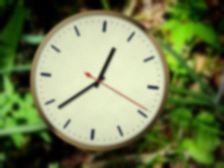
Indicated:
12.38.19
